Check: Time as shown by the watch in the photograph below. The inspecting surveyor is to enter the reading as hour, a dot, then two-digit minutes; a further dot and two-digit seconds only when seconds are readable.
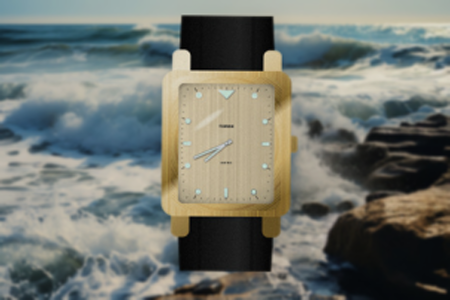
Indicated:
7.41
